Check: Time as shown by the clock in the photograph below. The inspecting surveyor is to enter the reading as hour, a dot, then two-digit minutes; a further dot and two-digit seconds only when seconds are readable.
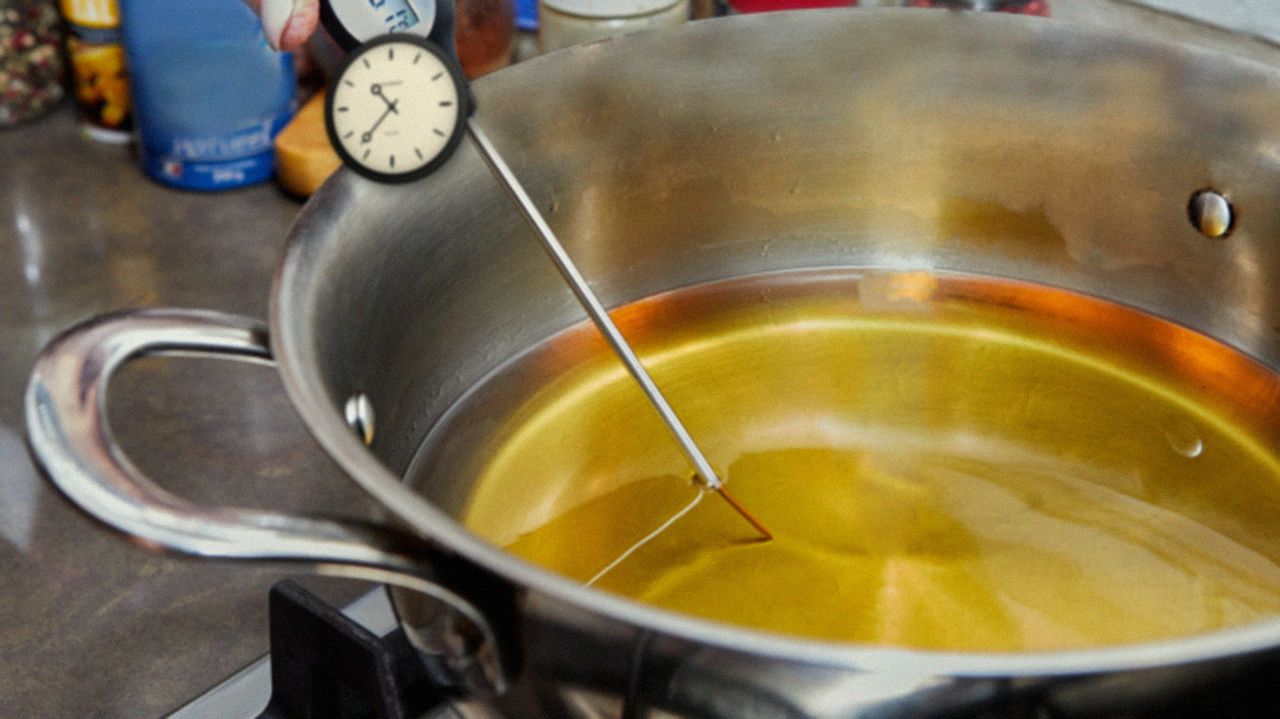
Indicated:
10.37
